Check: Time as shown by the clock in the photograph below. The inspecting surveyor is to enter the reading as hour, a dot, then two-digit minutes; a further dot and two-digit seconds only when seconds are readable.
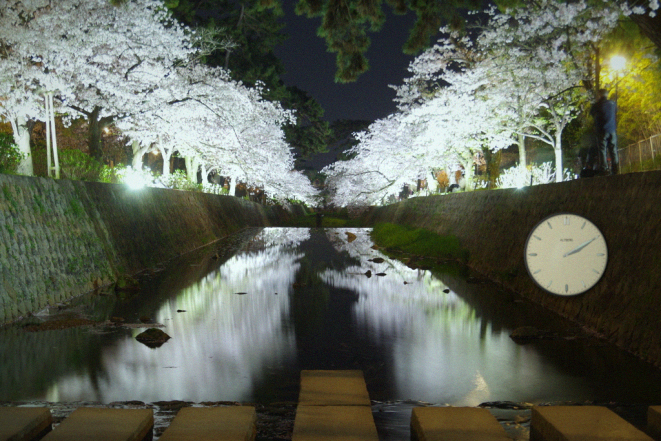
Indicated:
2.10
